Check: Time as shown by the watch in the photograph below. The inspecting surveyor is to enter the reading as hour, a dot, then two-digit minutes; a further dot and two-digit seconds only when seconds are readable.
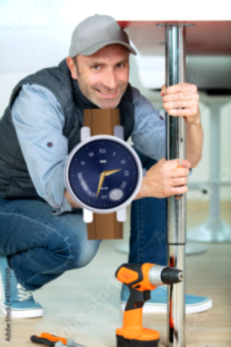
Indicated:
2.33
